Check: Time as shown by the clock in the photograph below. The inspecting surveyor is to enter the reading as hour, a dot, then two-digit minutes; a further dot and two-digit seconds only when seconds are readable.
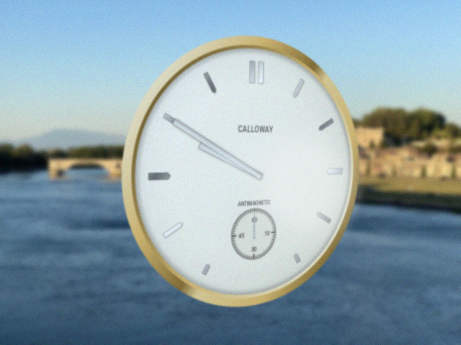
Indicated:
9.50
